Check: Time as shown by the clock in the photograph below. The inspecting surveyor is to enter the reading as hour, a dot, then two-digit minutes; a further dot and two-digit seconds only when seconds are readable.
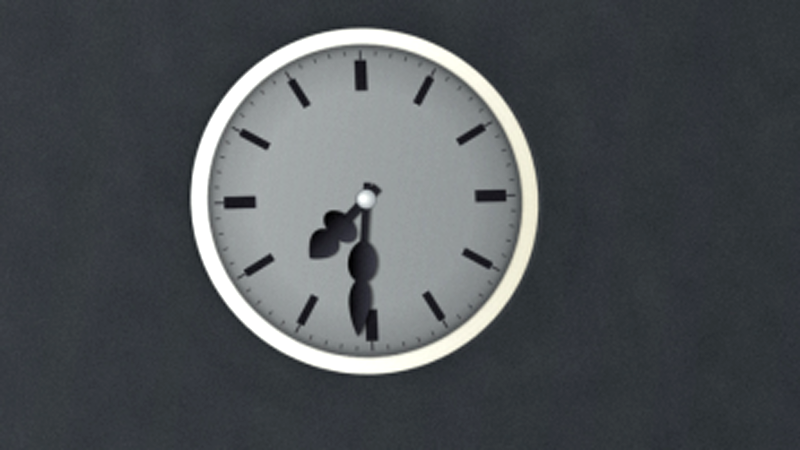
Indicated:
7.31
